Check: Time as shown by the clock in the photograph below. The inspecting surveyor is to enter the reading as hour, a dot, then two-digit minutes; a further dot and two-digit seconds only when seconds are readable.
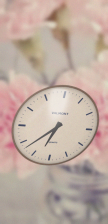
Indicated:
6.38
